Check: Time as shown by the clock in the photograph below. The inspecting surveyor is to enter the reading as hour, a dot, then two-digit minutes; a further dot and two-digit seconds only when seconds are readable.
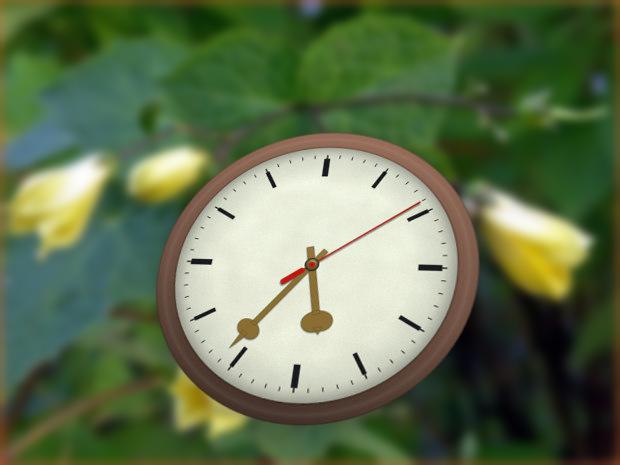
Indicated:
5.36.09
